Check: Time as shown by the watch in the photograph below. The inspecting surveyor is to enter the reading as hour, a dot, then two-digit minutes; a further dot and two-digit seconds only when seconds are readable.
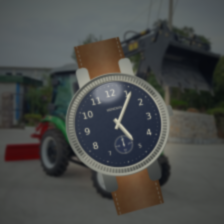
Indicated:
5.06
